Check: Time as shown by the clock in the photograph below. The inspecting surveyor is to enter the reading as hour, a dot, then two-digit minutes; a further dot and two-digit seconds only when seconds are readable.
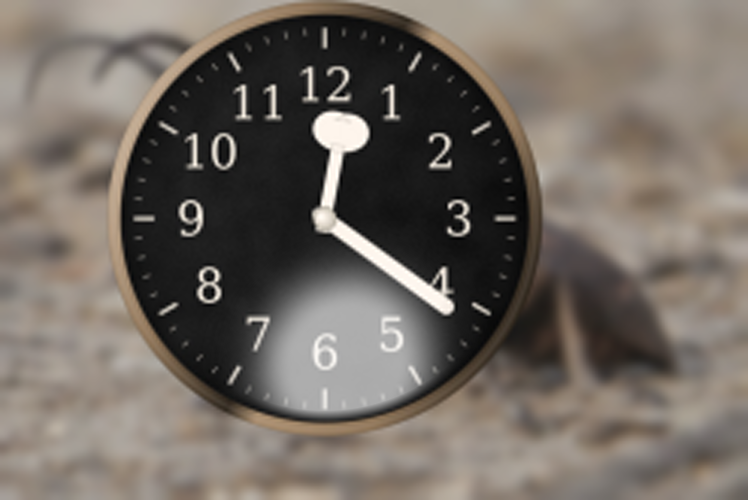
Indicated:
12.21
